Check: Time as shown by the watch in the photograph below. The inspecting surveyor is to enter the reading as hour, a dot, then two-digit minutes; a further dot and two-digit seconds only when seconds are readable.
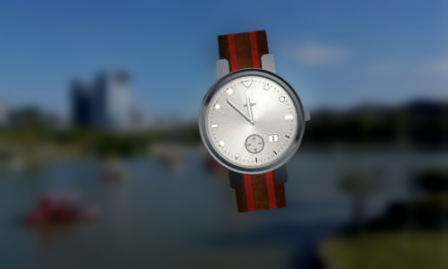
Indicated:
11.53
